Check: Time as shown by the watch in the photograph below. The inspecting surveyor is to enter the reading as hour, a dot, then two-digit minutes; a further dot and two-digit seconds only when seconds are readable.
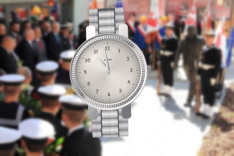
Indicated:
10.59
